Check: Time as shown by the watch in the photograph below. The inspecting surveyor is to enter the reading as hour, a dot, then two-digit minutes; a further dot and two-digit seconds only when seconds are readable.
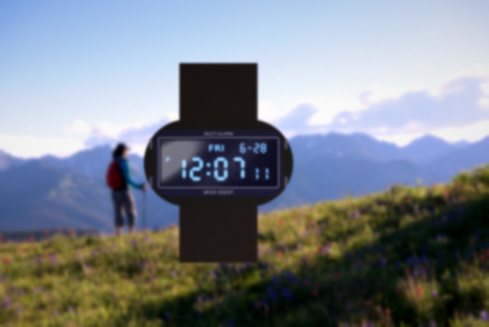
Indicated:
12.07.11
